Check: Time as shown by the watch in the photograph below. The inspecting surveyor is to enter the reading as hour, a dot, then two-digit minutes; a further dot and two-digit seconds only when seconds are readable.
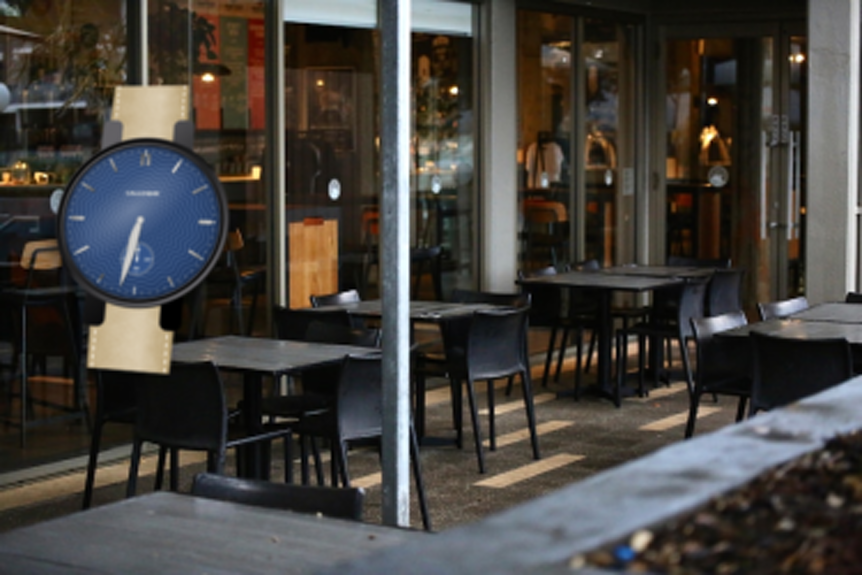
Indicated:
6.32
